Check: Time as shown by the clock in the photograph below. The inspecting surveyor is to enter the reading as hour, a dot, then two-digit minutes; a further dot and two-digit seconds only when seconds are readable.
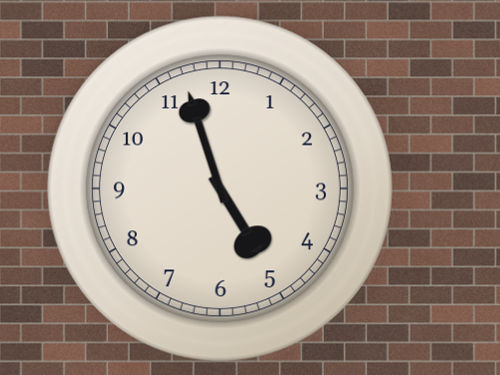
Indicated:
4.57
